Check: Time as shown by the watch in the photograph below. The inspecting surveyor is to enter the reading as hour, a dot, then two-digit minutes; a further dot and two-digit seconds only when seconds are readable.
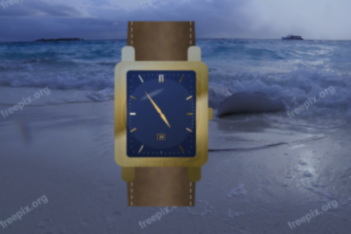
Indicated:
4.54
